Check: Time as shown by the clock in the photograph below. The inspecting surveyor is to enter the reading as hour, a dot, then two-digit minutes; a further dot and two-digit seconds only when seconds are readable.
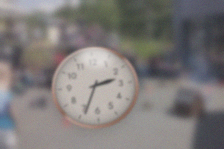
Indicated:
2.34
